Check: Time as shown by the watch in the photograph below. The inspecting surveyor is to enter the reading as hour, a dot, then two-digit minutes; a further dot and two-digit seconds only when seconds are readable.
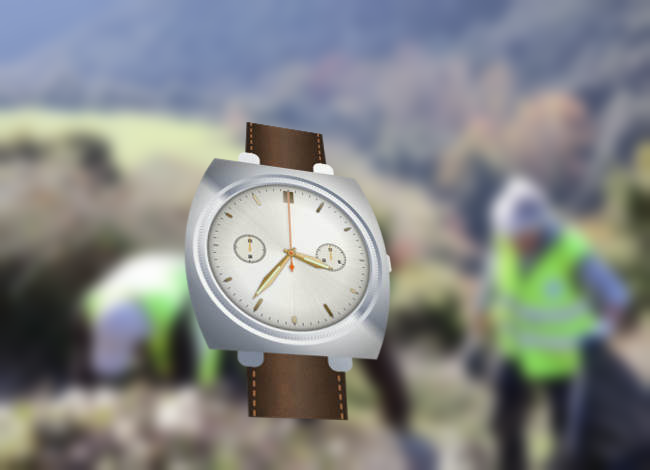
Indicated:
3.36
